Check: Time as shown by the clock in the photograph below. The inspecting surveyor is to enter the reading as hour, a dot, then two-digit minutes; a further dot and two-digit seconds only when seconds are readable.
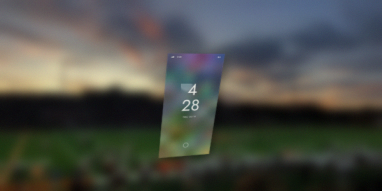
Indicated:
4.28
